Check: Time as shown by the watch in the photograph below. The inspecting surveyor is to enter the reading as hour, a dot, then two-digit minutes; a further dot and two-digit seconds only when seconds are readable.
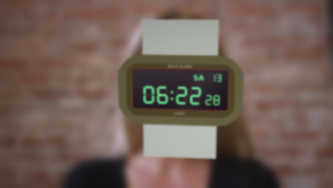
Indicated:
6.22
